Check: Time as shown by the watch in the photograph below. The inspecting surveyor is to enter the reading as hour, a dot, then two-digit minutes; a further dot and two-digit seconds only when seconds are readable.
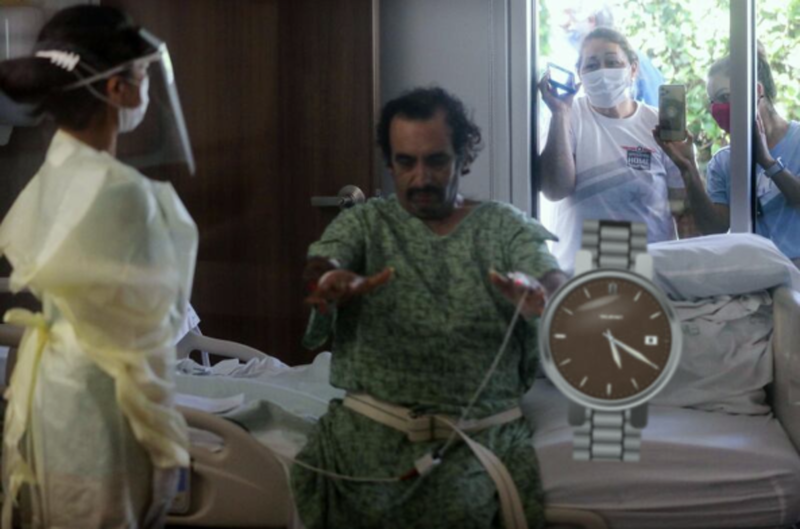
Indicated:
5.20
